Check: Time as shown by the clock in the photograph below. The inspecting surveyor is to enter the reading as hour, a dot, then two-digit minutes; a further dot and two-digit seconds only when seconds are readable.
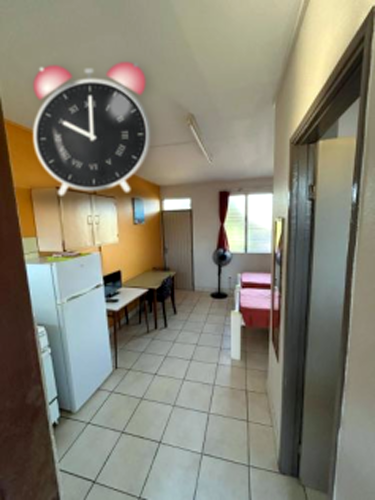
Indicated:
10.00
